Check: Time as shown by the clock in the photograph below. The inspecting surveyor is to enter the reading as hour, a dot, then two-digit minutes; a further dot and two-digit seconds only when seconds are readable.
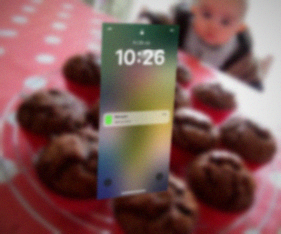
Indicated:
10.26
